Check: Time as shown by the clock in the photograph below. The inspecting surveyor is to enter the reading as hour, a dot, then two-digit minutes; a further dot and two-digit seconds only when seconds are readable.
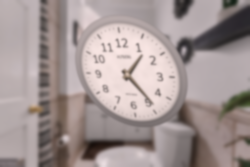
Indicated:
1.24
